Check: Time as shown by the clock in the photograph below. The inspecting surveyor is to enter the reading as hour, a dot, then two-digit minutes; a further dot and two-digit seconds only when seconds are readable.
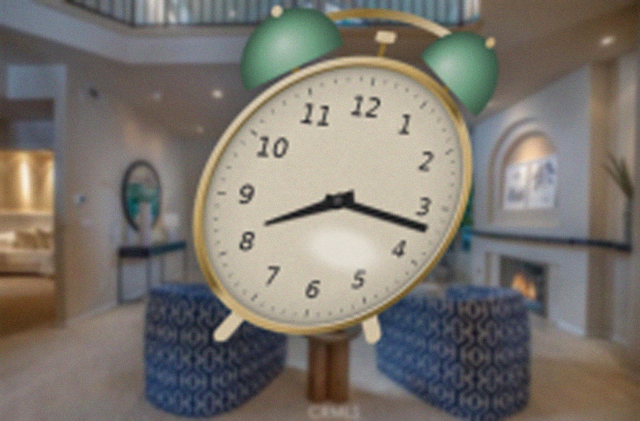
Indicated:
8.17
